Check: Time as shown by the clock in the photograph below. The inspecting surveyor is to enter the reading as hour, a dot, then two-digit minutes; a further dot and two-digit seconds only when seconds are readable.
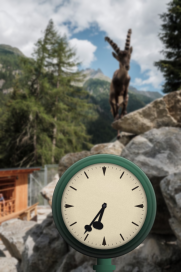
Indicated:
6.36
